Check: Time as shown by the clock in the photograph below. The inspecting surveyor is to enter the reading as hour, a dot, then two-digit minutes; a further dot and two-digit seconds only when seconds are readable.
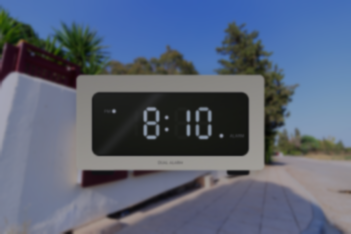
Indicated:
8.10
